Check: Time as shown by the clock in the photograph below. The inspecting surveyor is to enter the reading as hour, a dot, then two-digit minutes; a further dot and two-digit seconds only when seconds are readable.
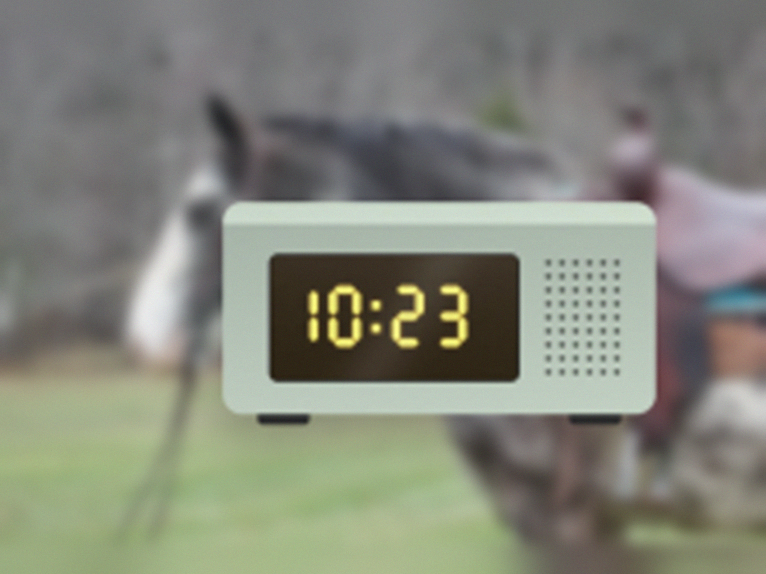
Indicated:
10.23
